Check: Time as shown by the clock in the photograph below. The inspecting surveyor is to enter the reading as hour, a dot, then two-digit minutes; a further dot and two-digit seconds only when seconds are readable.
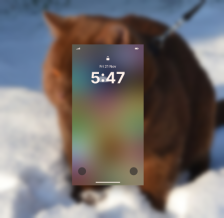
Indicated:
5.47
